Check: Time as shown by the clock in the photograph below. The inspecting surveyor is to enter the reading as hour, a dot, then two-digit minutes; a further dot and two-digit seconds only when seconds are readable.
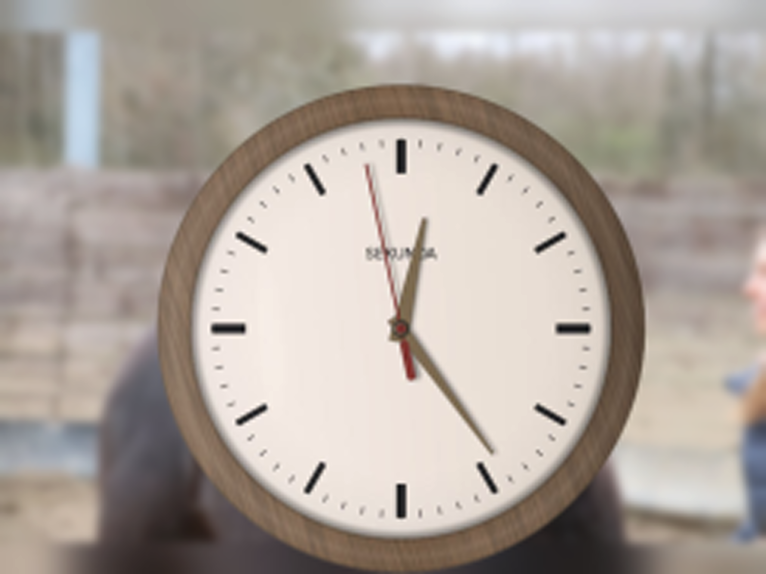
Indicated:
12.23.58
